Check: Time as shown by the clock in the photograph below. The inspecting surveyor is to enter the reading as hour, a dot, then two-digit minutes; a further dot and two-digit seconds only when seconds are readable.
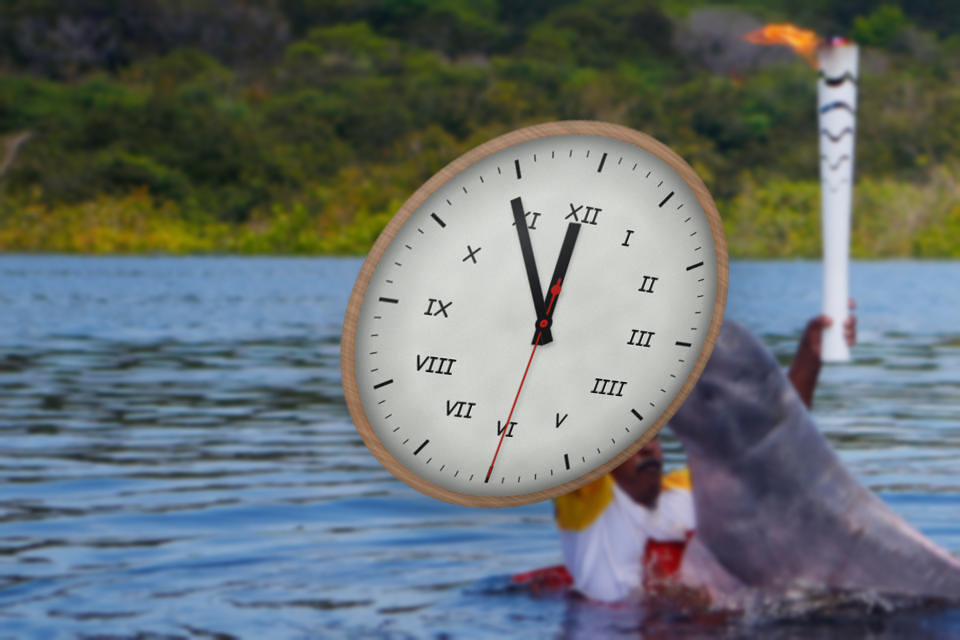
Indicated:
11.54.30
